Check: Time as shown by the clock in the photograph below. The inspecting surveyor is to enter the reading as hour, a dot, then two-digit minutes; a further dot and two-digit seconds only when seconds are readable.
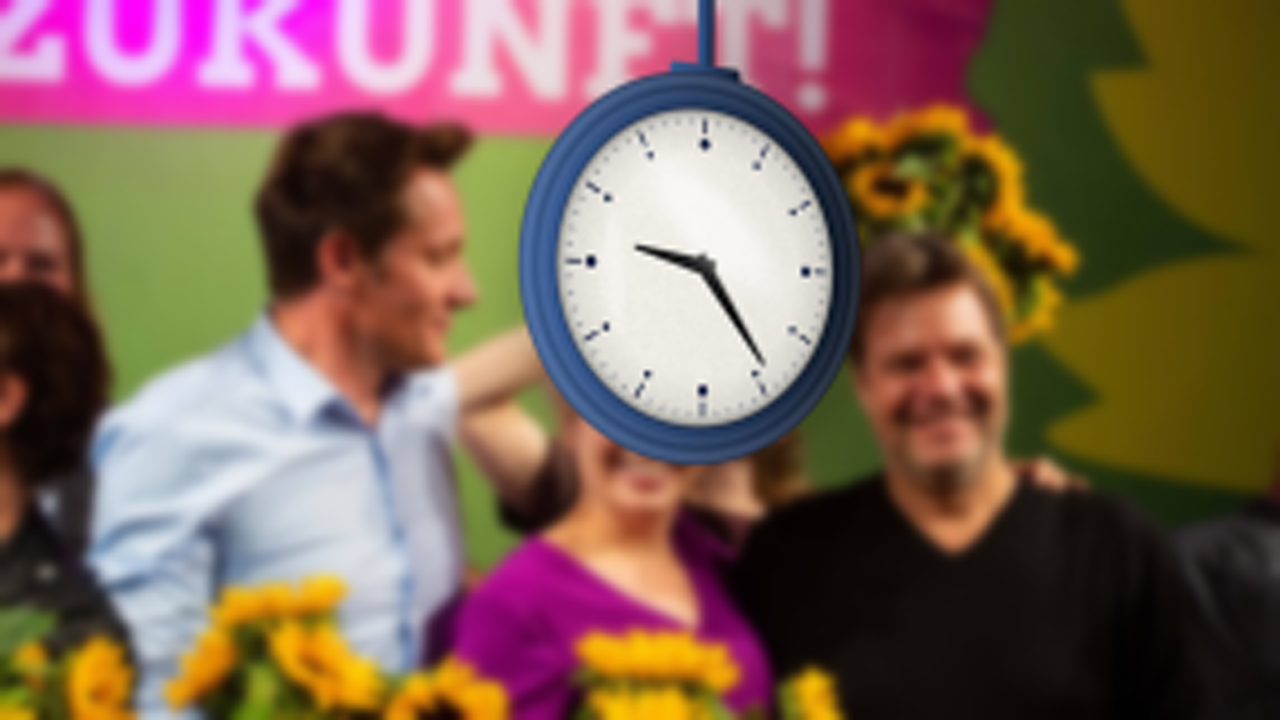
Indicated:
9.24
